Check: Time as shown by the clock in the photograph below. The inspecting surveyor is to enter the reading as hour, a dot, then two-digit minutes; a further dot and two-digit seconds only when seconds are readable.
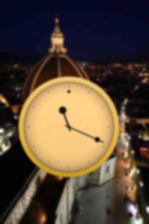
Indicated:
11.19
